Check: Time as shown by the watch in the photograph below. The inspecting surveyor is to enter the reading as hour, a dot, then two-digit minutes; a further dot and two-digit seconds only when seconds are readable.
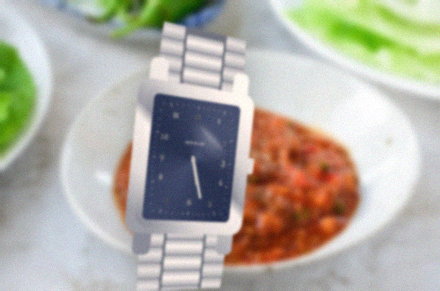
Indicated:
5.27
